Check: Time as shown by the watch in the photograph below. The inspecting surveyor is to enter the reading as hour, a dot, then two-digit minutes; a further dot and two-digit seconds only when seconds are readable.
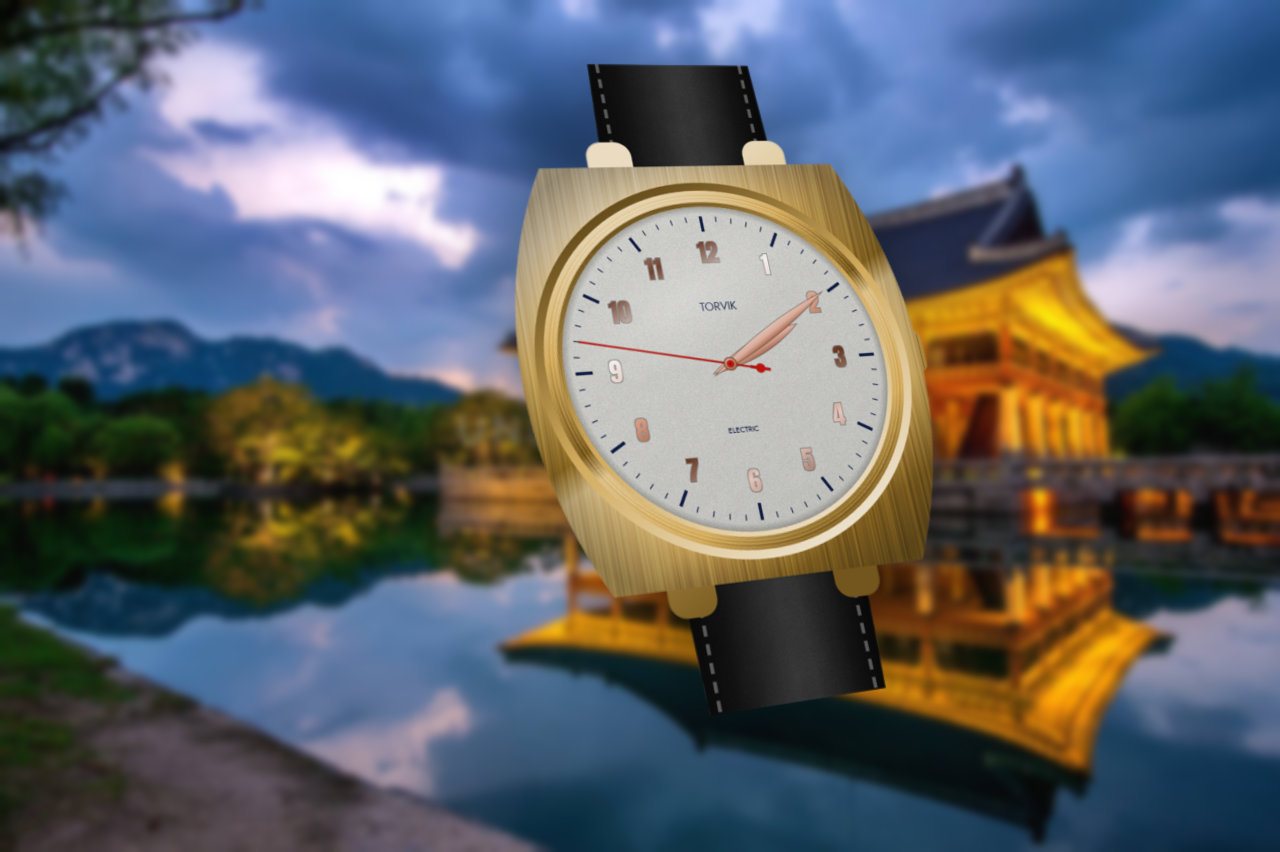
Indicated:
2.09.47
